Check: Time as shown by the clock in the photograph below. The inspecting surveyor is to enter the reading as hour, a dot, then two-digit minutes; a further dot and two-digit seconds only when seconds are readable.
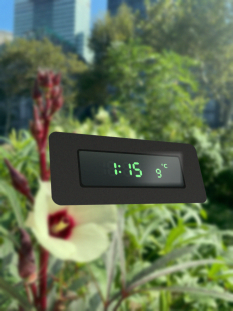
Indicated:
1.15
